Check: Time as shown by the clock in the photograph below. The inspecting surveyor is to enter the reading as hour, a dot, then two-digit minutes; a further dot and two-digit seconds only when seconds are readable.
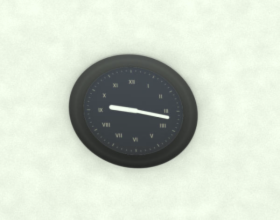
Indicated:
9.17
